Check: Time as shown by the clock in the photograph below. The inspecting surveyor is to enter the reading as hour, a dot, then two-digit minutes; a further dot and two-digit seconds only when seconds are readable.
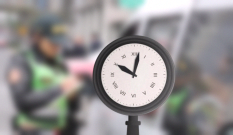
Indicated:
10.02
